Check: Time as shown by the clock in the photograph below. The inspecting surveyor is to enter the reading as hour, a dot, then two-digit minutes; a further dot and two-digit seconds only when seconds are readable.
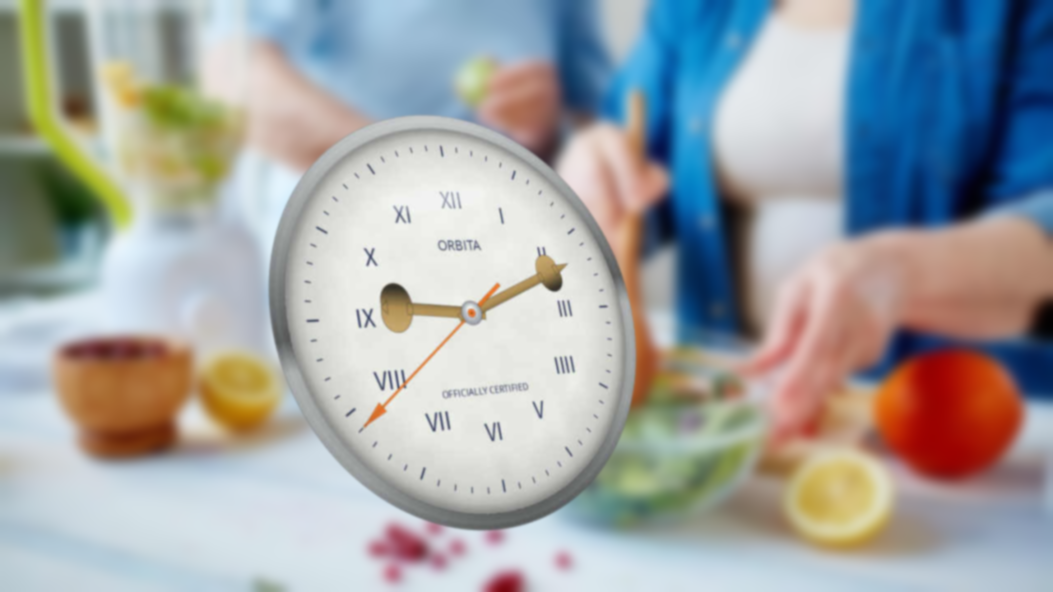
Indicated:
9.11.39
